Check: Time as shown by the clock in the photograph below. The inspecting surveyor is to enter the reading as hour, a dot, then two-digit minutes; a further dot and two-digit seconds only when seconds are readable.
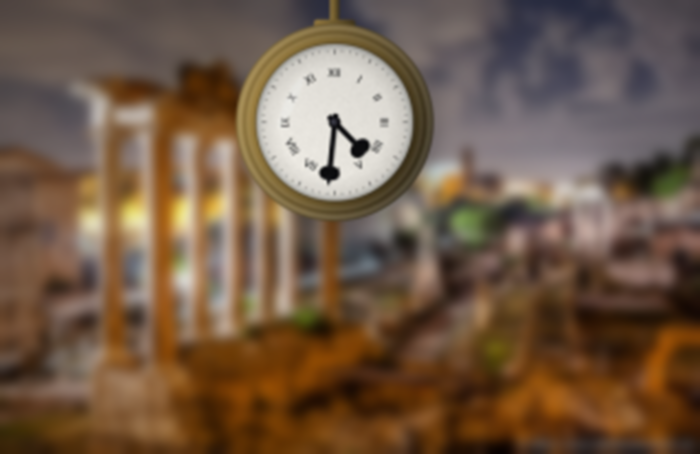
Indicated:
4.31
